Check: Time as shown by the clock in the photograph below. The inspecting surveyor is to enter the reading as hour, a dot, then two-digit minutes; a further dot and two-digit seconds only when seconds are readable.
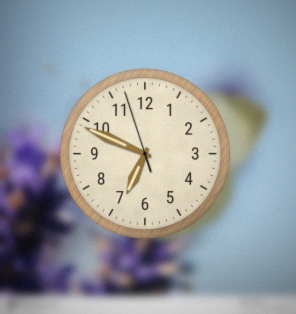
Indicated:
6.48.57
